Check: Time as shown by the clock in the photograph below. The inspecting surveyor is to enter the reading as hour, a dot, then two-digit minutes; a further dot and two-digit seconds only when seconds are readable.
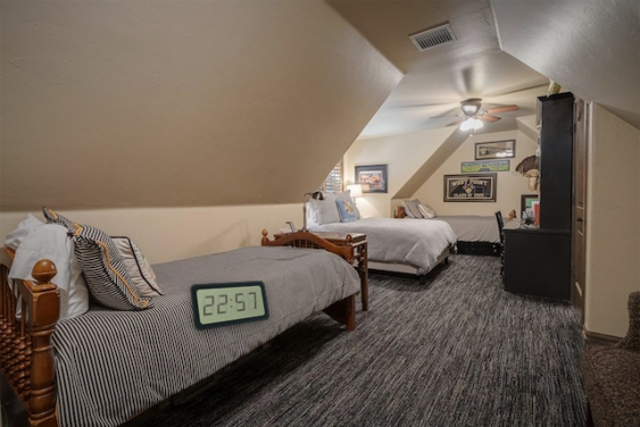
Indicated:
22.57
